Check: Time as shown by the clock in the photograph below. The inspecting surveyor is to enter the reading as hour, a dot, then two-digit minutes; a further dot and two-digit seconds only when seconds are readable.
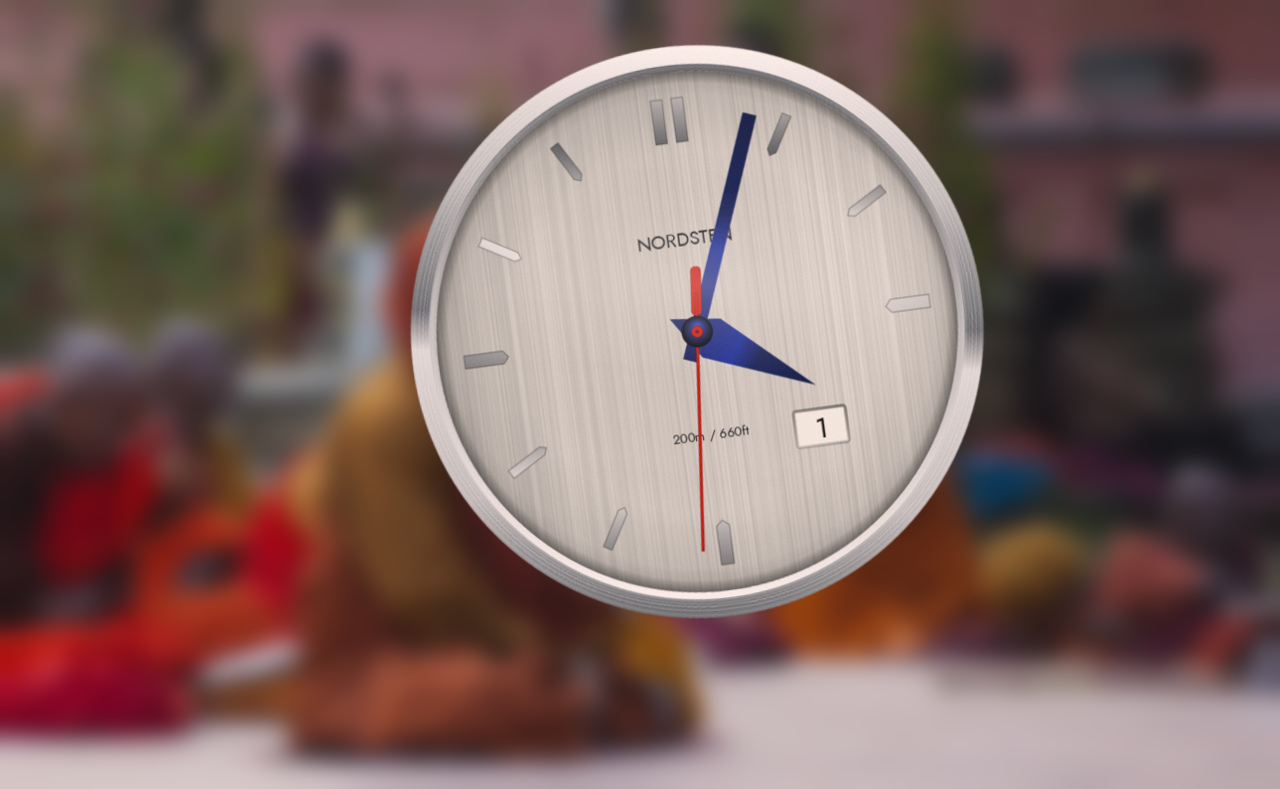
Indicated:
4.03.31
